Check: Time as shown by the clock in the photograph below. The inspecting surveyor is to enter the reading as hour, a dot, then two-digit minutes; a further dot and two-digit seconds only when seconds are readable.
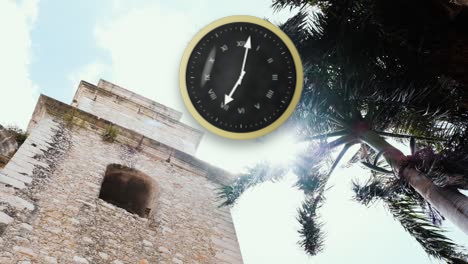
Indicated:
7.02
